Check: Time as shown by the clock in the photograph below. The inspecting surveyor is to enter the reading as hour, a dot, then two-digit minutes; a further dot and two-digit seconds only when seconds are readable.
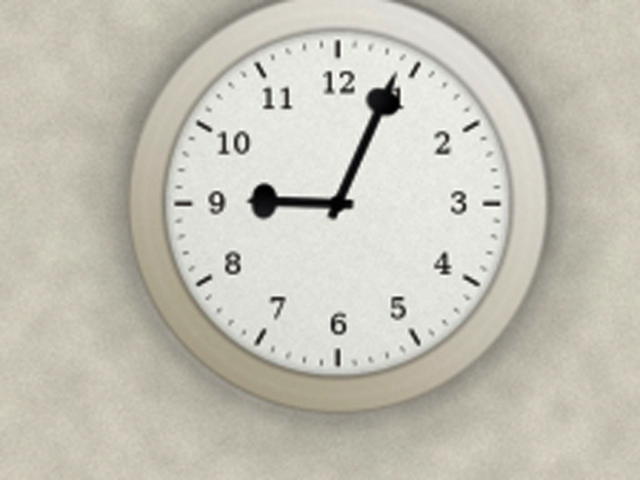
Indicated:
9.04
